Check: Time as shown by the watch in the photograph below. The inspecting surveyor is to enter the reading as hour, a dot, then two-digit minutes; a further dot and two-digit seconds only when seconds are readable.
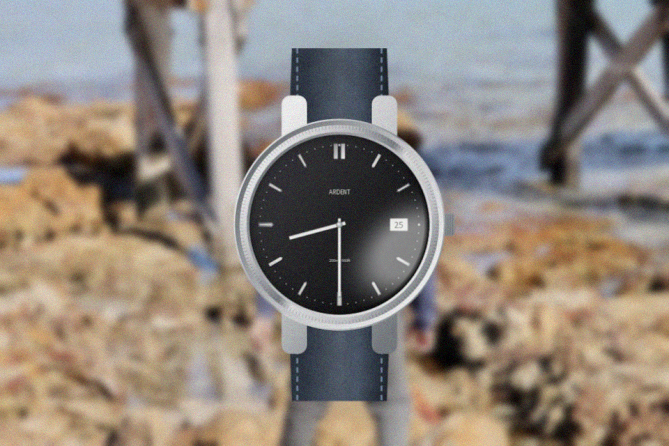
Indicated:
8.30
